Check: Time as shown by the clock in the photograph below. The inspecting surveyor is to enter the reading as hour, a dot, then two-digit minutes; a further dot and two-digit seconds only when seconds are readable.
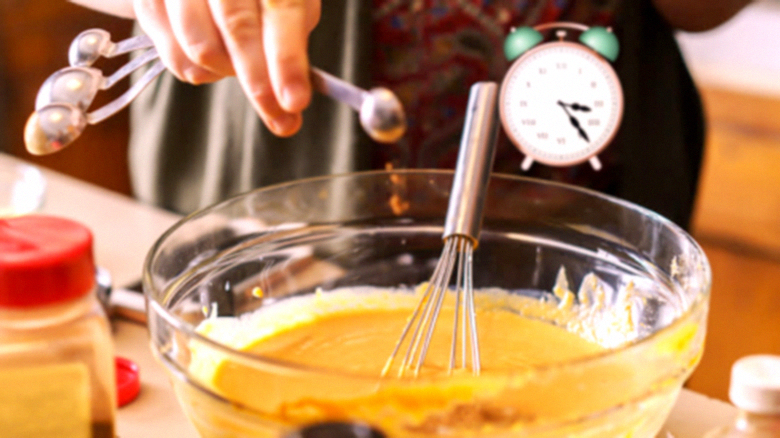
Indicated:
3.24
